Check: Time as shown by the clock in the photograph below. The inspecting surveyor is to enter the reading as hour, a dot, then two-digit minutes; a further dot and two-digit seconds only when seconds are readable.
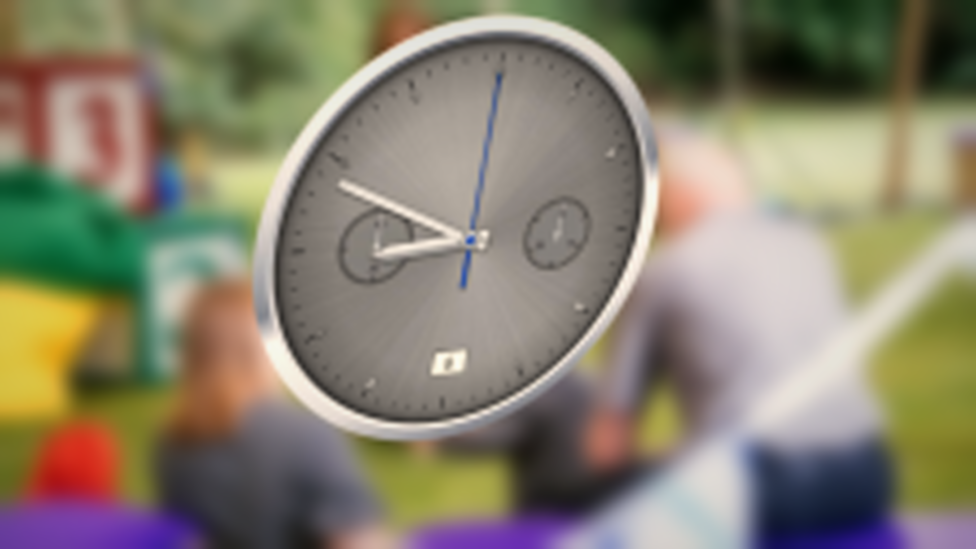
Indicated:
8.49
